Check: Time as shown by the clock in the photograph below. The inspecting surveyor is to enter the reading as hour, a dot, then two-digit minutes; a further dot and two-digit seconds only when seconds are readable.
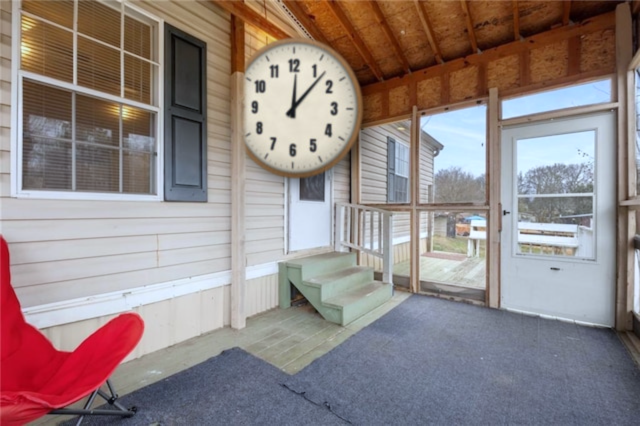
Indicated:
12.07
